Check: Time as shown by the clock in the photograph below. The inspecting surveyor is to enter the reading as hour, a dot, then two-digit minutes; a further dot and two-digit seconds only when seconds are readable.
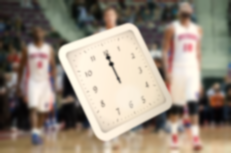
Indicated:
12.00
